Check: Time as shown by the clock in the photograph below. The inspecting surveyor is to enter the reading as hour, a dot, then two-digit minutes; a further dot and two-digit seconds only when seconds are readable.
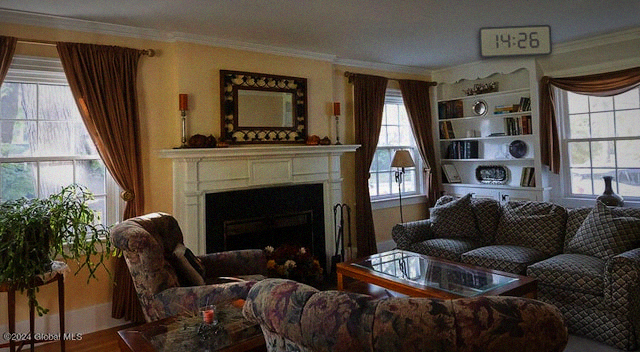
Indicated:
14.26
